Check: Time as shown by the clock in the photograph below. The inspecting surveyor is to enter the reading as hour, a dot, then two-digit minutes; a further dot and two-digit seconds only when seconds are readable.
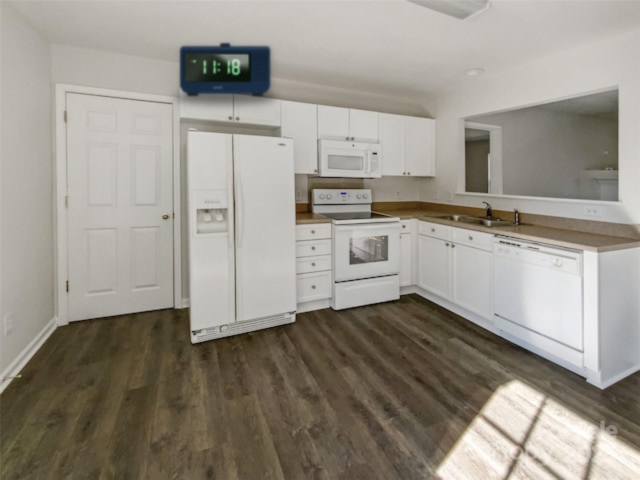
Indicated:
11.18
